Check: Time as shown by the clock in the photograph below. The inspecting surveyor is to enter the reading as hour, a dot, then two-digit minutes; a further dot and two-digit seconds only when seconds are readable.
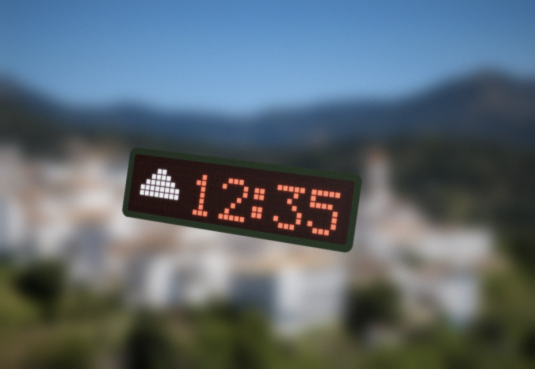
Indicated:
12.35
